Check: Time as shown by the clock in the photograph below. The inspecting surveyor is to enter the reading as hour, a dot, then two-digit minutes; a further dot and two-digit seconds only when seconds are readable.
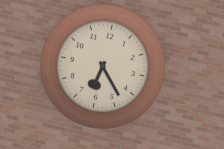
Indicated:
6.23
